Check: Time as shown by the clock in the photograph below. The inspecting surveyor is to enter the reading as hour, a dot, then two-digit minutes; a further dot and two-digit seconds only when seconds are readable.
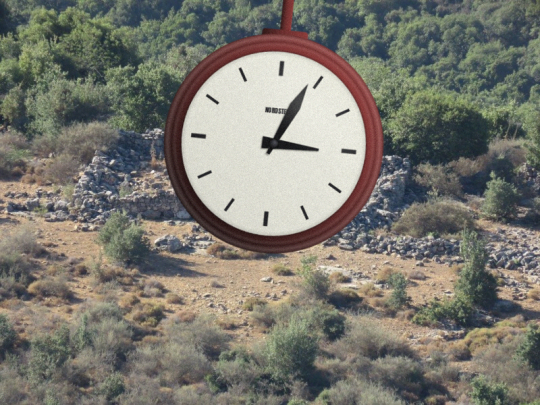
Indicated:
3.04
